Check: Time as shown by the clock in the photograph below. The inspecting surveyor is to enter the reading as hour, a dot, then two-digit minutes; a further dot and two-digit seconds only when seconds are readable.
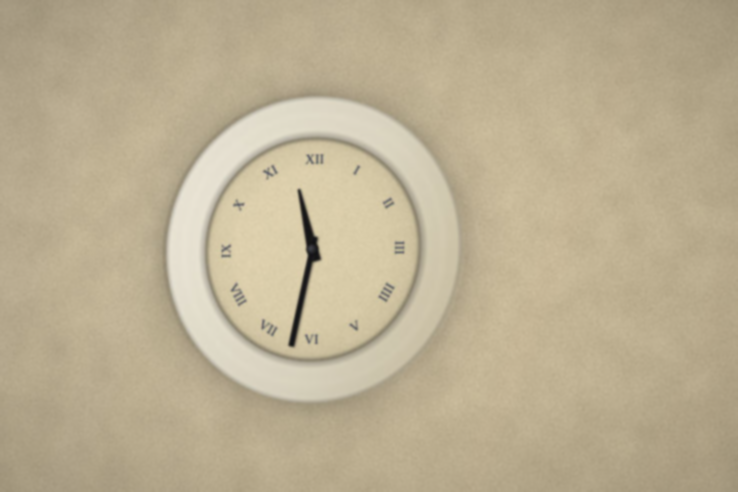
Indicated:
11.32
